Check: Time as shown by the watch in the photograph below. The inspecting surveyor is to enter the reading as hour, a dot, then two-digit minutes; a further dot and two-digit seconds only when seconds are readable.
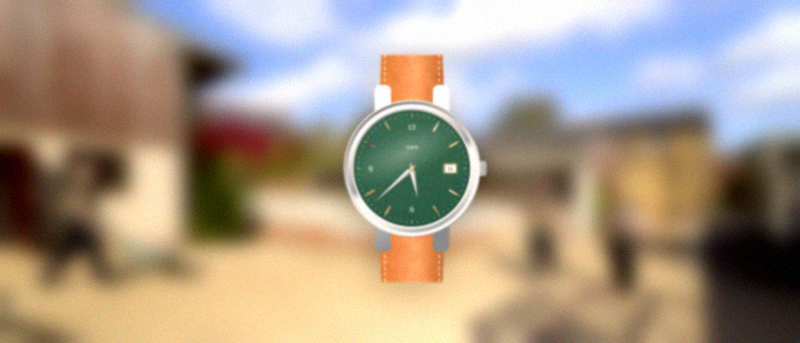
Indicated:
5.38
